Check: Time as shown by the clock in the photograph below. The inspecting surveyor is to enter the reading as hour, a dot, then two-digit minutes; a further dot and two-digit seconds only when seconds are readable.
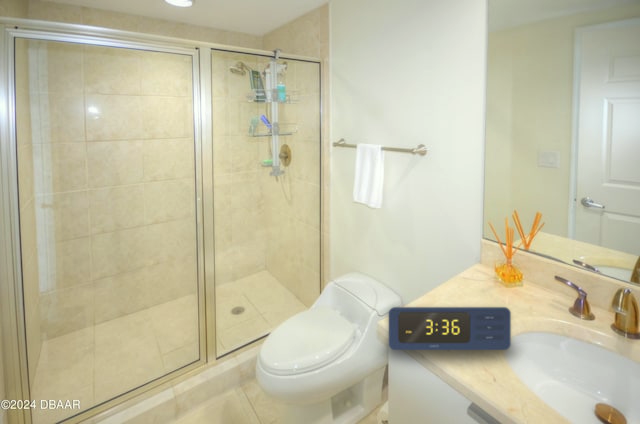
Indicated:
3.36
